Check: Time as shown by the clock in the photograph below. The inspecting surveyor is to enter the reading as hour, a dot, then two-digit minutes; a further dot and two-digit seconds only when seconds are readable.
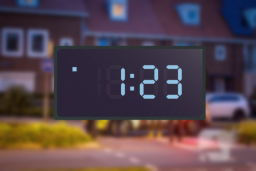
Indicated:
1.23
